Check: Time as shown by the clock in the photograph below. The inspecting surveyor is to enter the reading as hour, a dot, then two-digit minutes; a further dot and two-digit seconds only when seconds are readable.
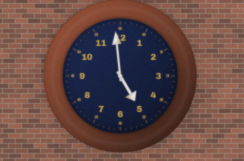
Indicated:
4.59
